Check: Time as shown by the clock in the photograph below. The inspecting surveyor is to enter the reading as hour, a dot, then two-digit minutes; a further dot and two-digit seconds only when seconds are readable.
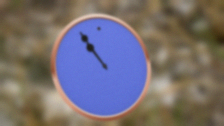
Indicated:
10.55
